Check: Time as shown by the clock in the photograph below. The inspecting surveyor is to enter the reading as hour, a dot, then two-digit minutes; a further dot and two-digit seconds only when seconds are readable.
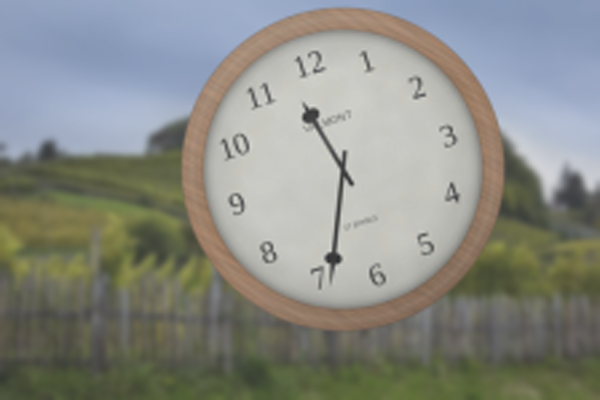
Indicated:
11.34
